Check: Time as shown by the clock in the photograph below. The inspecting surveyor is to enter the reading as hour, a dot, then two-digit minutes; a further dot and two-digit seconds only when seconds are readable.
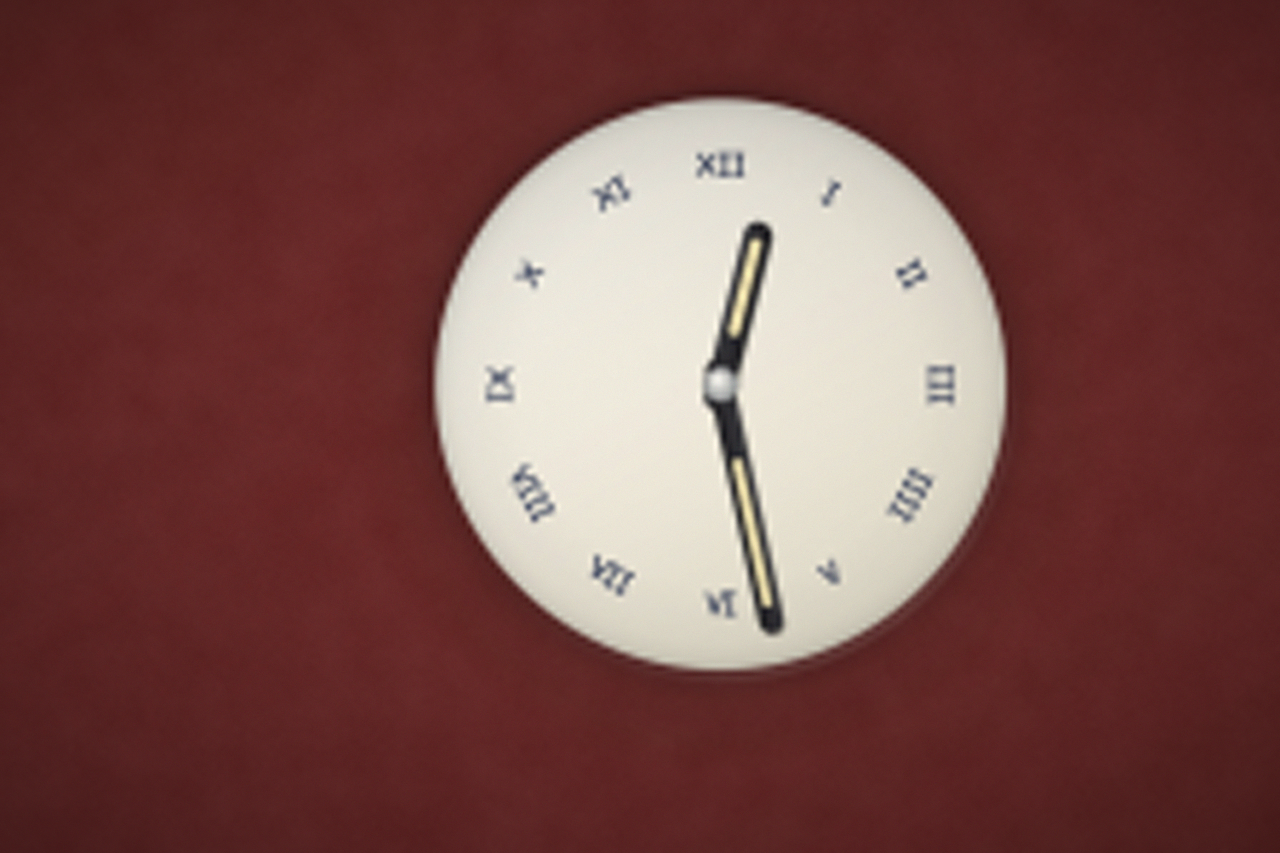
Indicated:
12.28
